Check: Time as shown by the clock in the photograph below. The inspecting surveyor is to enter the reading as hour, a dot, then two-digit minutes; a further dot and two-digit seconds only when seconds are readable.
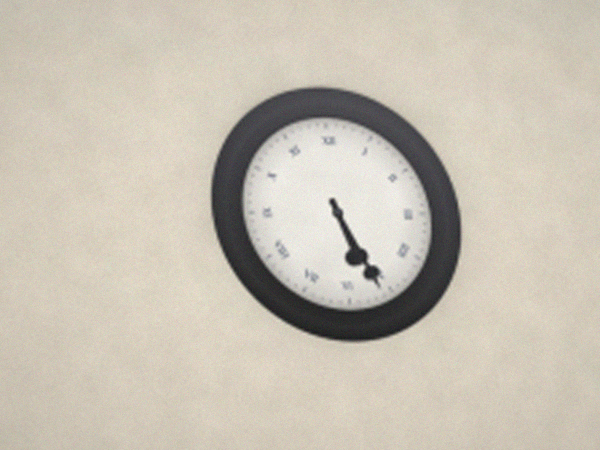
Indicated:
5.26
